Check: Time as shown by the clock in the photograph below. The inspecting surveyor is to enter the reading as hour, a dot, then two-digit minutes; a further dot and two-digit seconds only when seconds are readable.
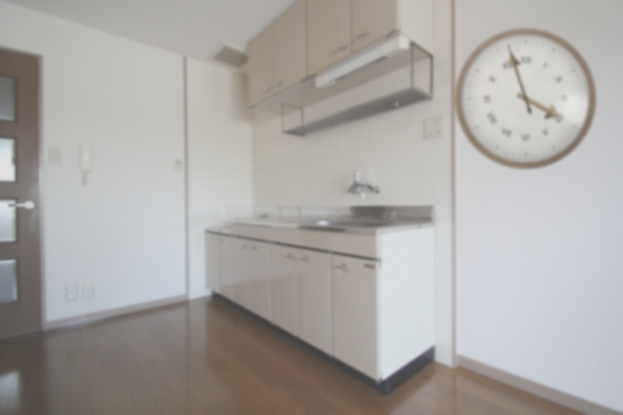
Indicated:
3.56.57
